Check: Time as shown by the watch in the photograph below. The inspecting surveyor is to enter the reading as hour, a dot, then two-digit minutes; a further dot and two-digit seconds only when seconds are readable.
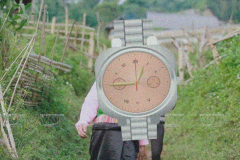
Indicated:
12.45
